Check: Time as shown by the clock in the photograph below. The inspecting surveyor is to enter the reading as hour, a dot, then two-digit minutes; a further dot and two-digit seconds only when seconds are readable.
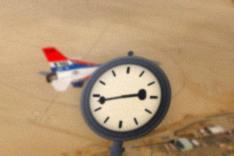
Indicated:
2.43
